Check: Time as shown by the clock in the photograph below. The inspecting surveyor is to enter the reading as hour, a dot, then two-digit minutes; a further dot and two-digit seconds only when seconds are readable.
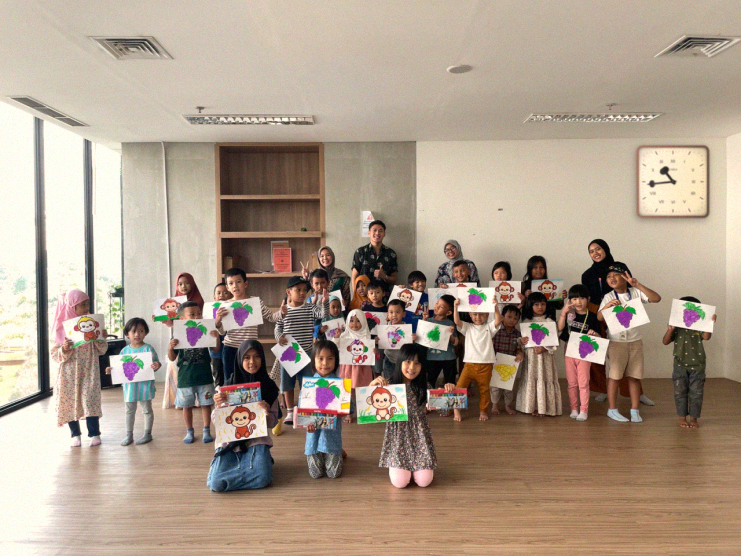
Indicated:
10.44
